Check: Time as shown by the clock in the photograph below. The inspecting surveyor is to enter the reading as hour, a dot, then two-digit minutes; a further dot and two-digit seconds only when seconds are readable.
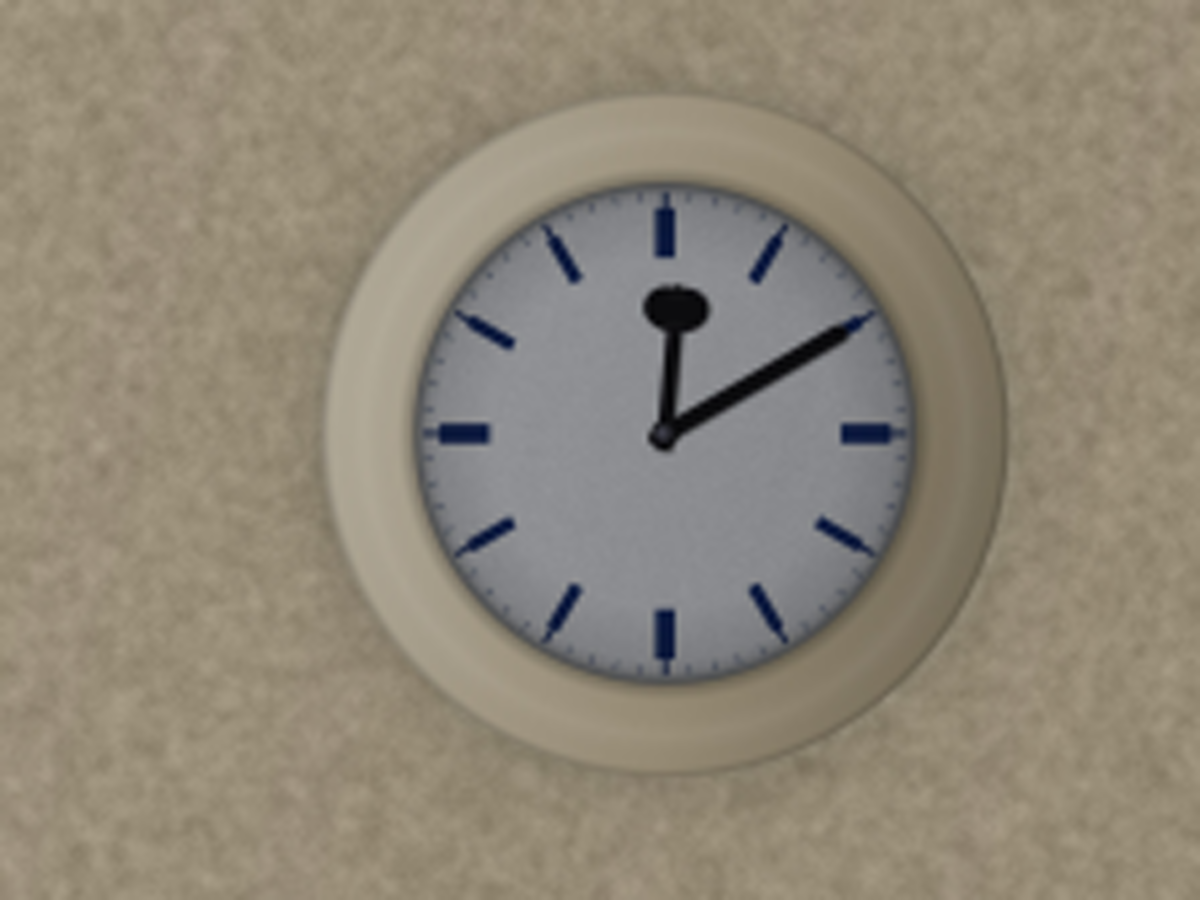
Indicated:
12.10
